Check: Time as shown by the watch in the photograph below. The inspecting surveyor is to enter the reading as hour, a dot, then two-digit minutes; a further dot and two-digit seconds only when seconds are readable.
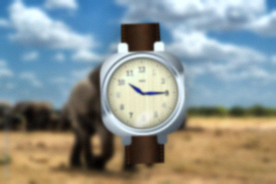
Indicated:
10.15
